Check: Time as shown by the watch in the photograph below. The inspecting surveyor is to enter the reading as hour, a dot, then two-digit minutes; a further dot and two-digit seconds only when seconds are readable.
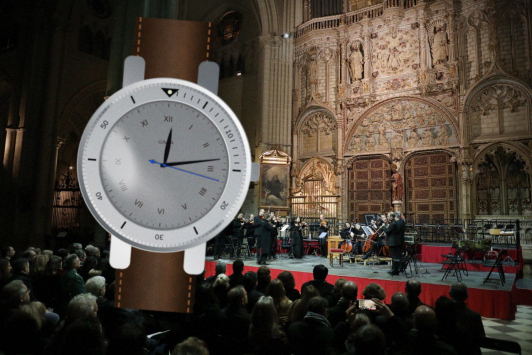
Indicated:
12.13.17
